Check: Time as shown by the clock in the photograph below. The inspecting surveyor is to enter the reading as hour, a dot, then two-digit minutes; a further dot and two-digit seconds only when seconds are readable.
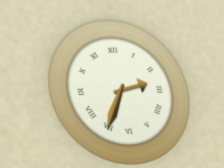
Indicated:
2.35
